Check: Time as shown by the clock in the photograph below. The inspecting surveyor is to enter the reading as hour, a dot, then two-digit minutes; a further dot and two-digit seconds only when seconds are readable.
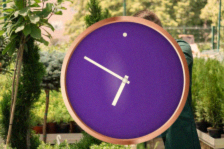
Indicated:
6.50
